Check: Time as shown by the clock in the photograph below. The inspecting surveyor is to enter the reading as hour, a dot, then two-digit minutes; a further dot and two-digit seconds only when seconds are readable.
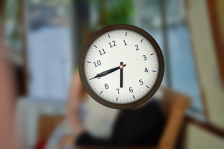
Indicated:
6.45
